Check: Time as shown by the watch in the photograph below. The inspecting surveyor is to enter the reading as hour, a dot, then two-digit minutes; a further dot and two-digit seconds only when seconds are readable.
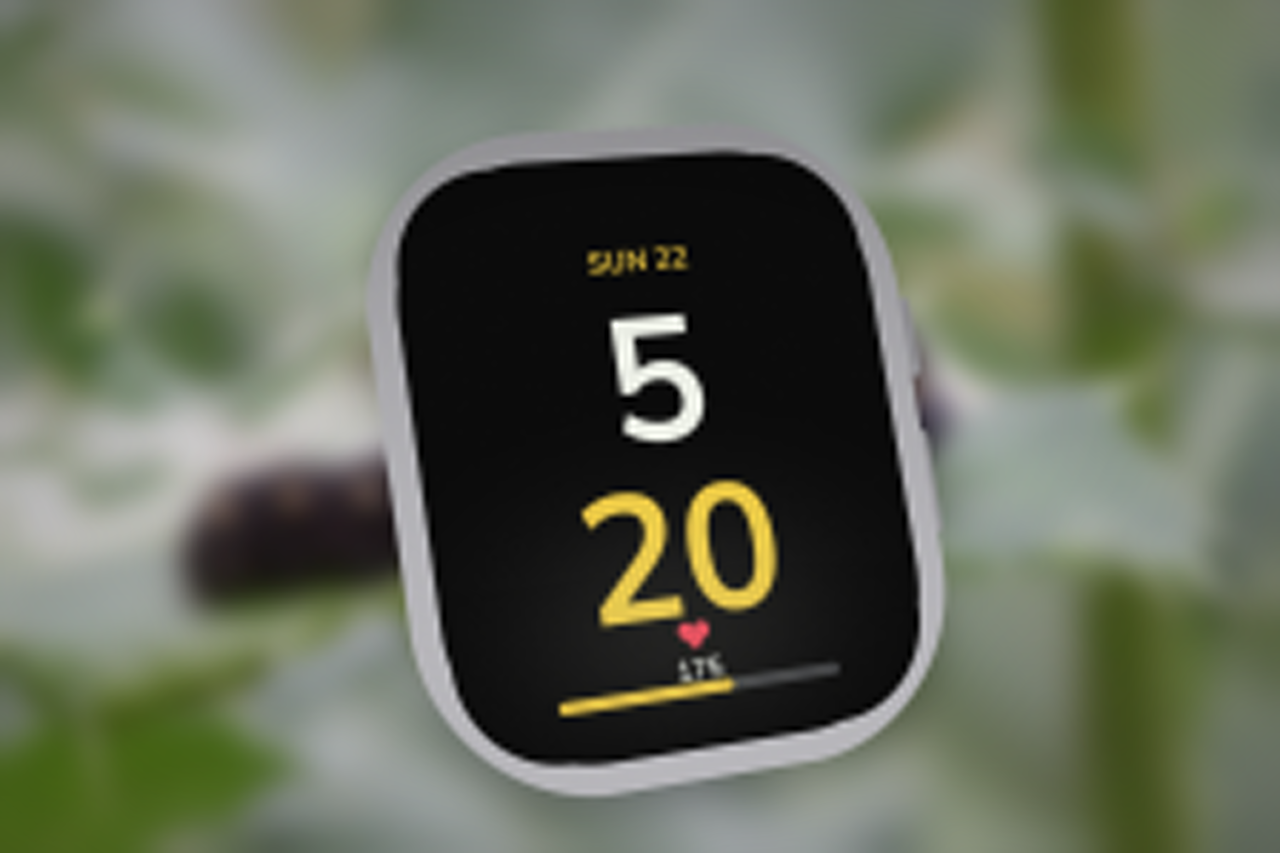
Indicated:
5.20
